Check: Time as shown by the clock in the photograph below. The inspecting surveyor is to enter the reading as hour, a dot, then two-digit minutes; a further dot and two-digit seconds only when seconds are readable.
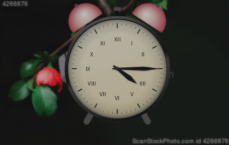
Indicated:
4.15
